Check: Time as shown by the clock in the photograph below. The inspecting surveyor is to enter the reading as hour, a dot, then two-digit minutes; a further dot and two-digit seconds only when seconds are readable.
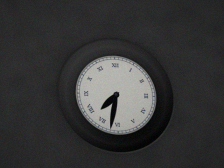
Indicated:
7.32
